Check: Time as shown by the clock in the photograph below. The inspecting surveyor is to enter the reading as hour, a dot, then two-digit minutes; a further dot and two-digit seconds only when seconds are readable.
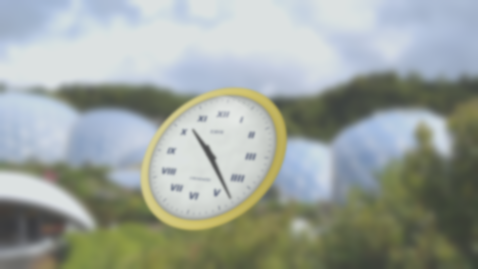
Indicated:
10.23
